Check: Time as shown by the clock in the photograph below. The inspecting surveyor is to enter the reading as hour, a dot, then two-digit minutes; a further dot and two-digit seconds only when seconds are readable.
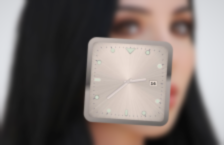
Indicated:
2.38
